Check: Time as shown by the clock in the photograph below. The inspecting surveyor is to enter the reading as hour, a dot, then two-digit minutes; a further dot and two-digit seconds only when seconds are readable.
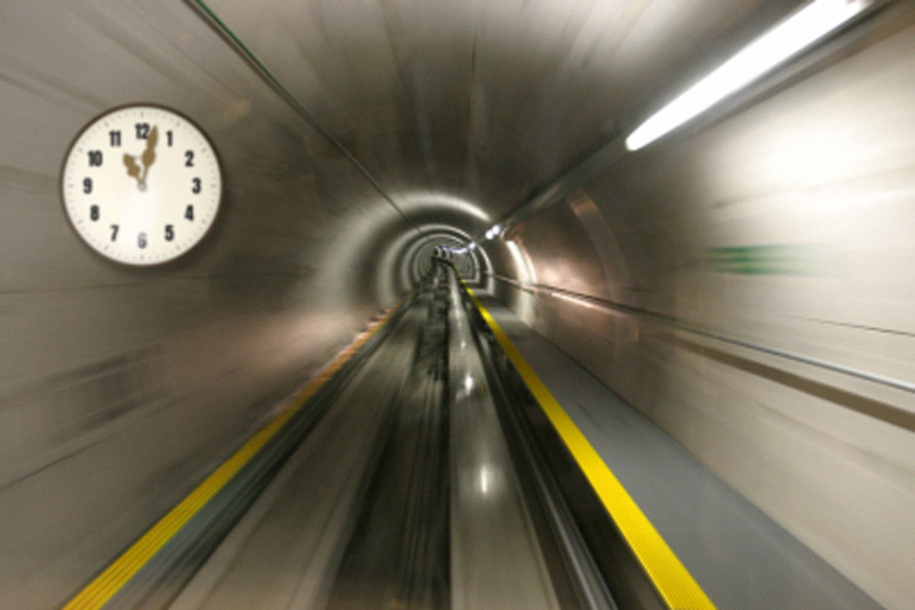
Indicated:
11.02
